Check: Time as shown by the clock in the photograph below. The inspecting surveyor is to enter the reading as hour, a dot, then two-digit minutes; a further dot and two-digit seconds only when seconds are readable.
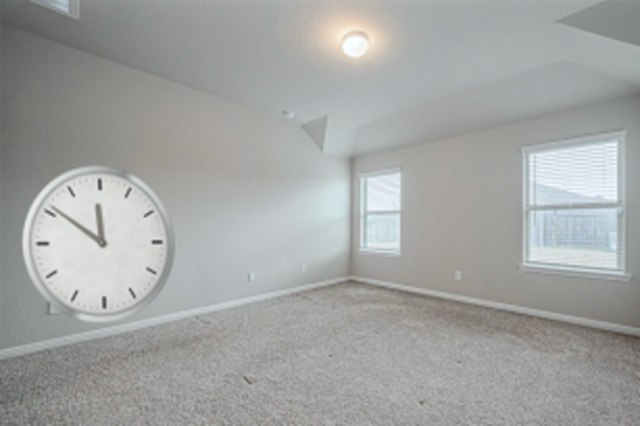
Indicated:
11.51
